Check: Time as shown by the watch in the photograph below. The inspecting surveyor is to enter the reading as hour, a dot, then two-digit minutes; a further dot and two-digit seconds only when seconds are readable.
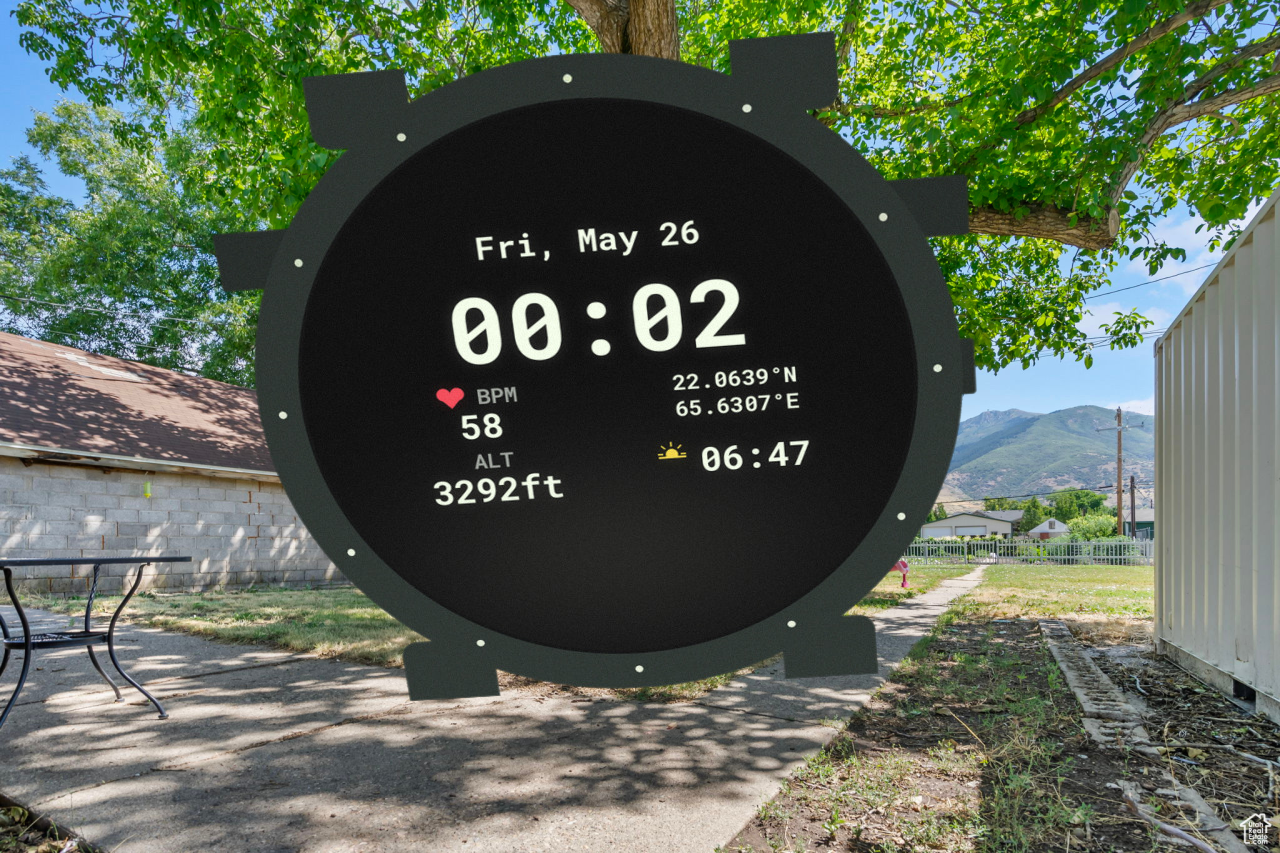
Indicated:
0.02
